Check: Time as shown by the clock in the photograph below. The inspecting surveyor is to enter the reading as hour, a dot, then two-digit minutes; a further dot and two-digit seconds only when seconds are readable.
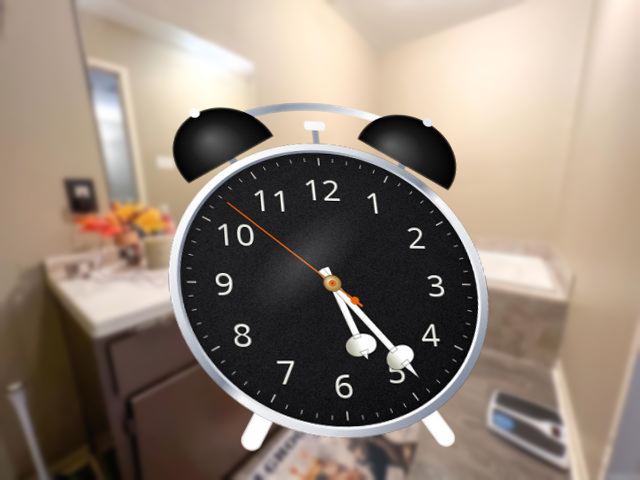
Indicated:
5.23.52
